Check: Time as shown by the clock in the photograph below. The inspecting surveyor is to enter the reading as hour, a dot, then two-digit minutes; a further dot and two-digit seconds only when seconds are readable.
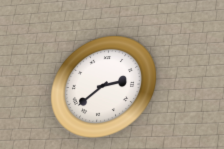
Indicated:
2.38
